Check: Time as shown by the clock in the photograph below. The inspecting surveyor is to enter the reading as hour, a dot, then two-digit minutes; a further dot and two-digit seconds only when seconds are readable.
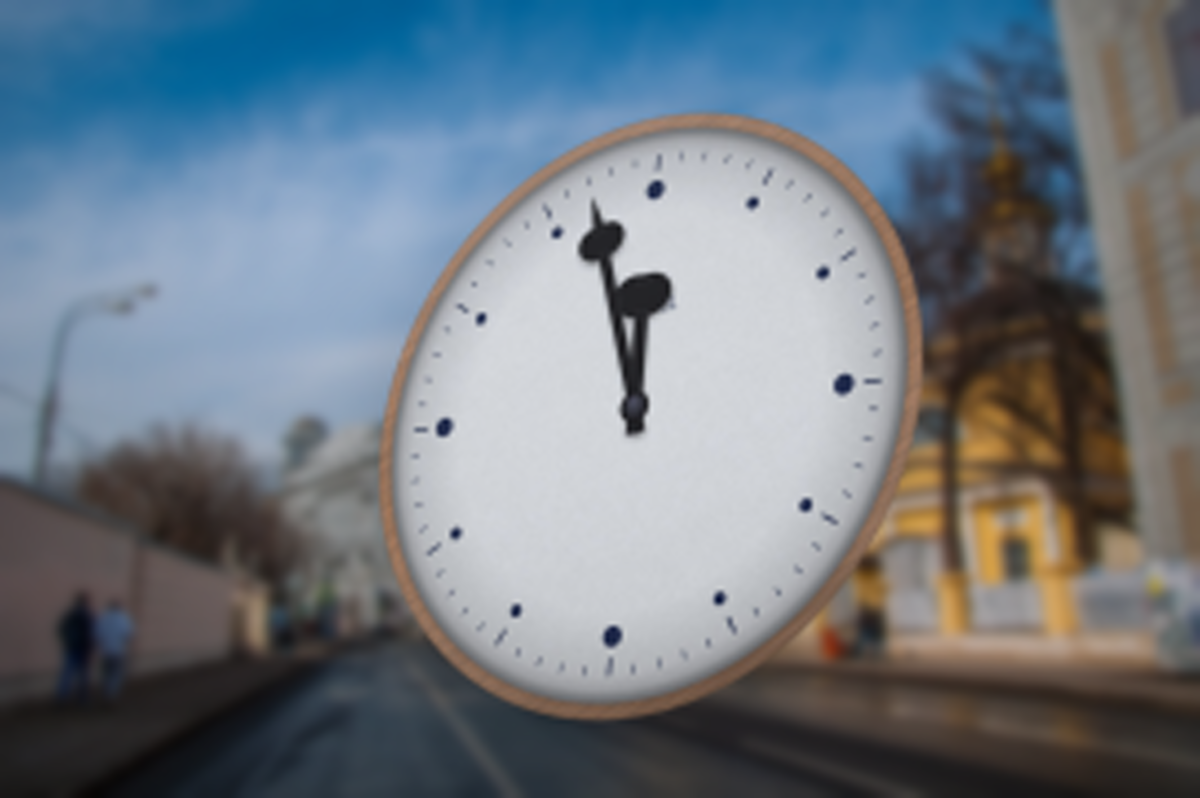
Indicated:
11.57
